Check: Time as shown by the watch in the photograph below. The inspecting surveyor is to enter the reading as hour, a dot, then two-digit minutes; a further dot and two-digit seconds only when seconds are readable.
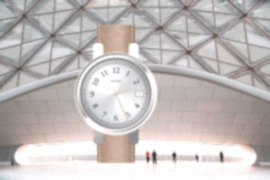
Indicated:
2.26
